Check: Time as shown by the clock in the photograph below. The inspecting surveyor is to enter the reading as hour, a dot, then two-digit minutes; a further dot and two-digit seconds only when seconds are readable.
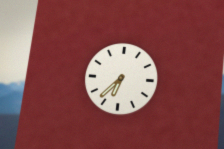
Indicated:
6.37
